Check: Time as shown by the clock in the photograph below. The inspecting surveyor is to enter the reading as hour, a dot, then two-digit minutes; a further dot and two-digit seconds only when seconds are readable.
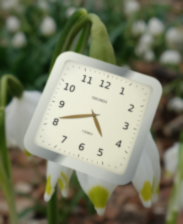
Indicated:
4.41
